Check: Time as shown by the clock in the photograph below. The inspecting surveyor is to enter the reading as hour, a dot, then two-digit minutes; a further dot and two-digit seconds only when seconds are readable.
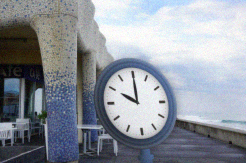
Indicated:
10.00
